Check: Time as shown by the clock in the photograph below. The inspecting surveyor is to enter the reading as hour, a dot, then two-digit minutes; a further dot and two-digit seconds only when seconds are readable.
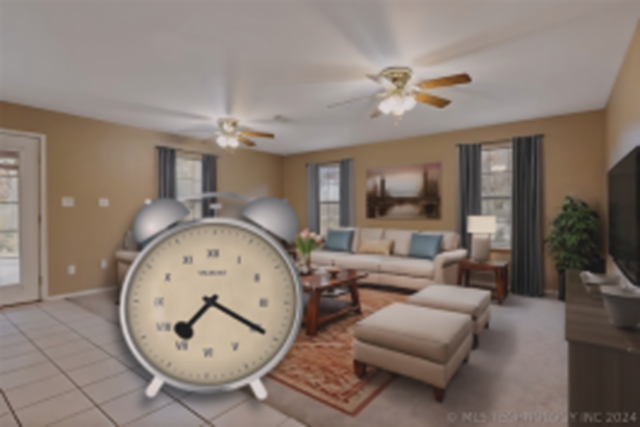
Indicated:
7.20
